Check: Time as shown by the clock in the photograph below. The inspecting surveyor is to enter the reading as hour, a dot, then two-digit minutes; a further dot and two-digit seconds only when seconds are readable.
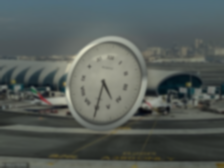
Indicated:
4.30
